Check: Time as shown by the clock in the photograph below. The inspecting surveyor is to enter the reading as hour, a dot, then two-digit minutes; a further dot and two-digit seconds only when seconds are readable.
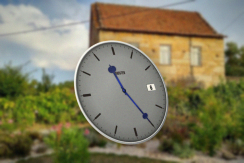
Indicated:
11.25
